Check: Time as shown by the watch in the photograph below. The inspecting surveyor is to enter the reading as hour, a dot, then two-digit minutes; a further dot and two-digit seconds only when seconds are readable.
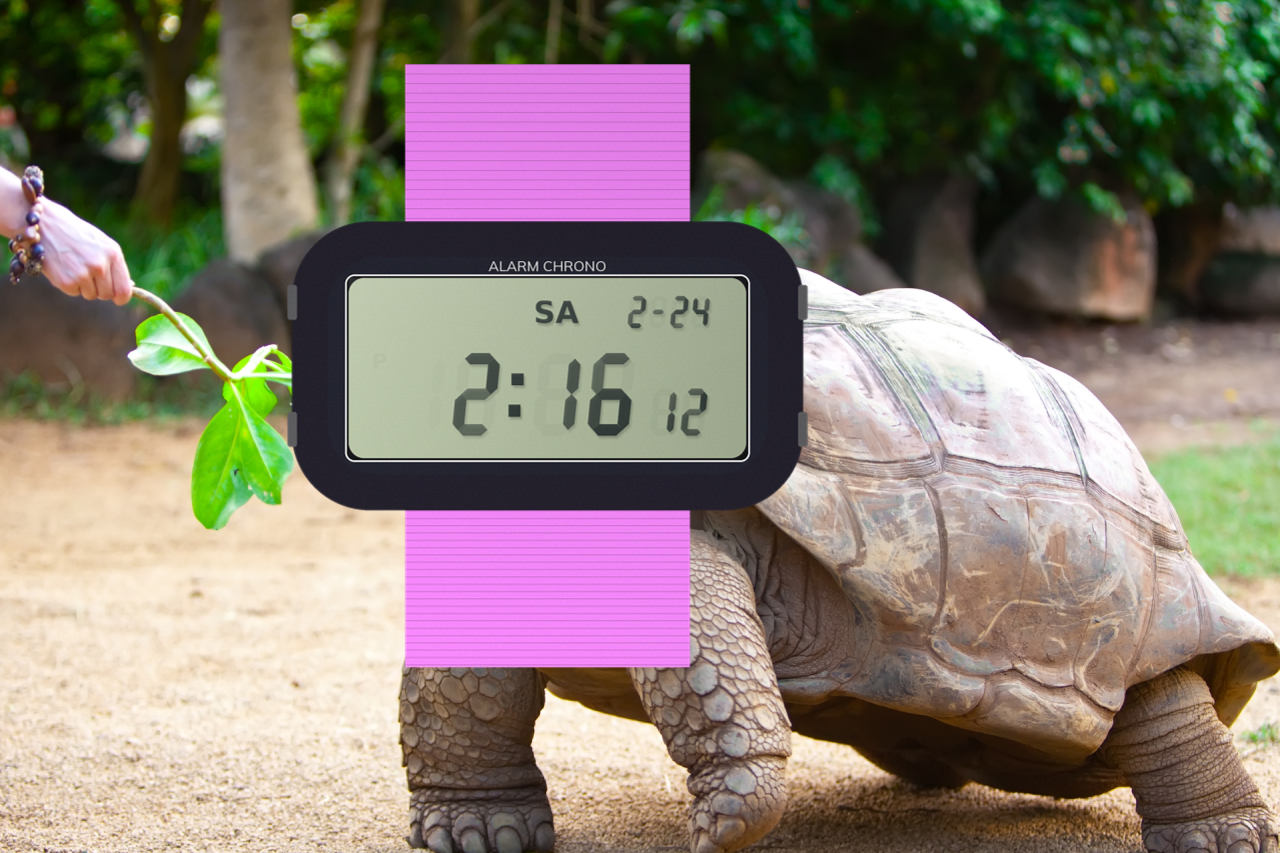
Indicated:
2.16.12
